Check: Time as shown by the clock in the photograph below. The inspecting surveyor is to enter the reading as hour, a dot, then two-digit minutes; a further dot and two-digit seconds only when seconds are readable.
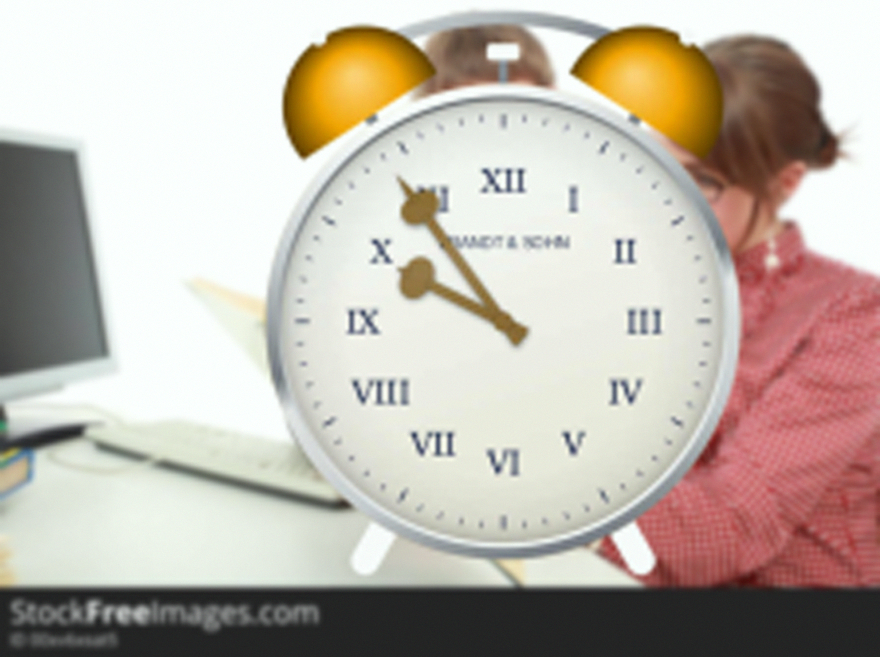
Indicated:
9.54
